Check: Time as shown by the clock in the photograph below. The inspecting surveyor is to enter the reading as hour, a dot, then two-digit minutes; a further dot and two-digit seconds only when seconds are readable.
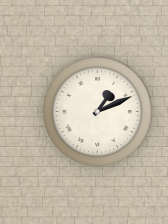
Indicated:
1.11
